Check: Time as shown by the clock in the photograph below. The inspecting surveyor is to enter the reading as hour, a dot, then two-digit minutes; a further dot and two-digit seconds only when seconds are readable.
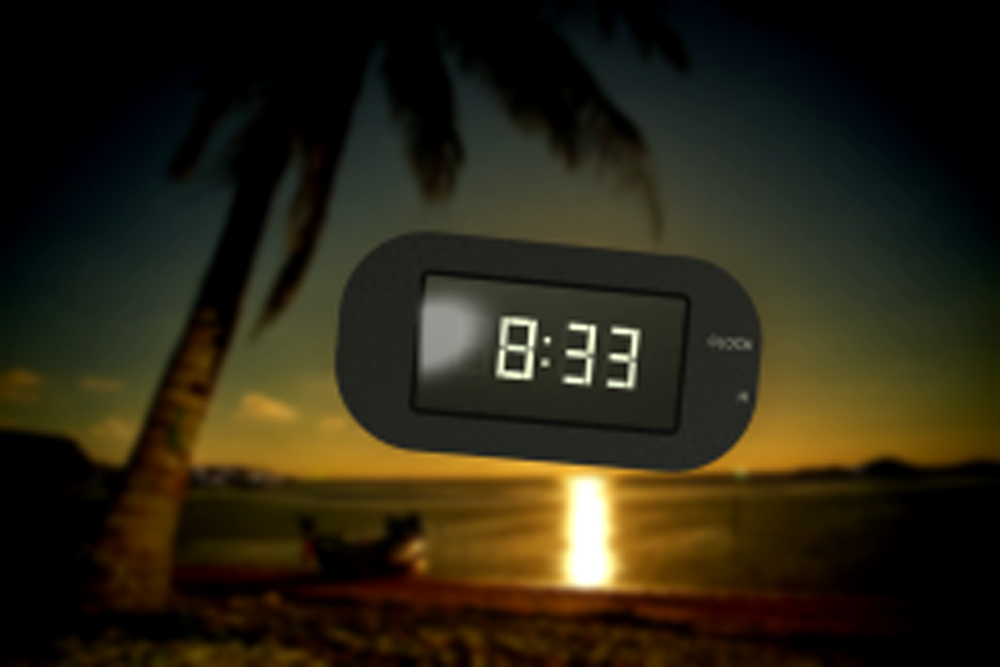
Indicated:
8.33
